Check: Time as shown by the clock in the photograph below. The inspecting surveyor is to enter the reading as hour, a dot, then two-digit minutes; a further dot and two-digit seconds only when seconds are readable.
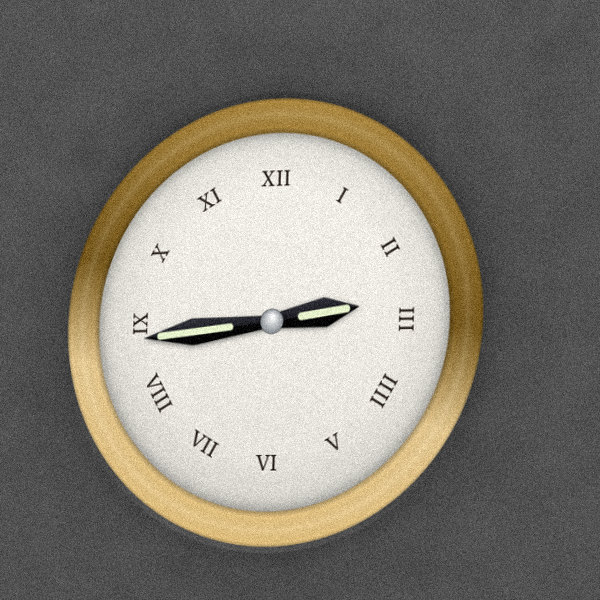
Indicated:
2.44
